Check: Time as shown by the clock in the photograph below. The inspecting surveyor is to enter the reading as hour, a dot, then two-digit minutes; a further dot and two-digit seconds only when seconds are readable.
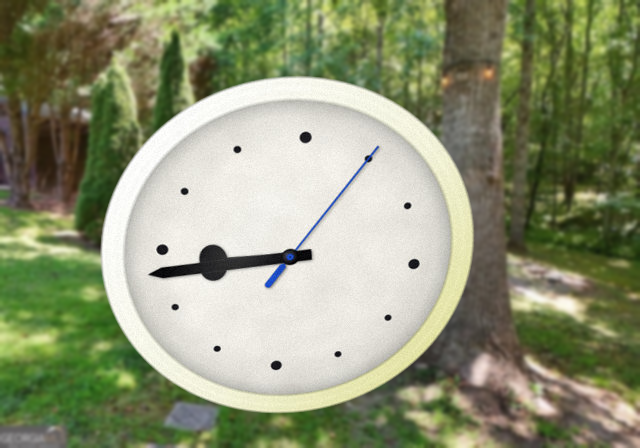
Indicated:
8.43.05
